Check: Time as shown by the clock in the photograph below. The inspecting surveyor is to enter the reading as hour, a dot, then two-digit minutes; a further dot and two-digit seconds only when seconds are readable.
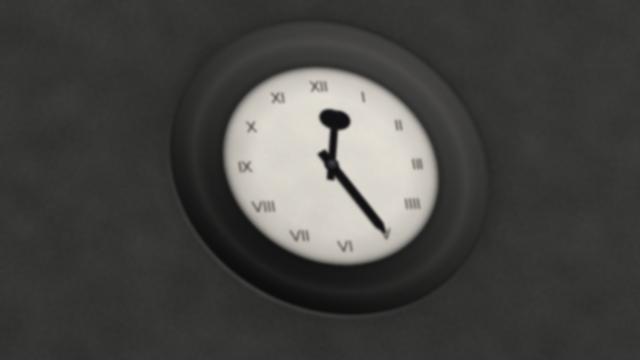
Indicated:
12.25
